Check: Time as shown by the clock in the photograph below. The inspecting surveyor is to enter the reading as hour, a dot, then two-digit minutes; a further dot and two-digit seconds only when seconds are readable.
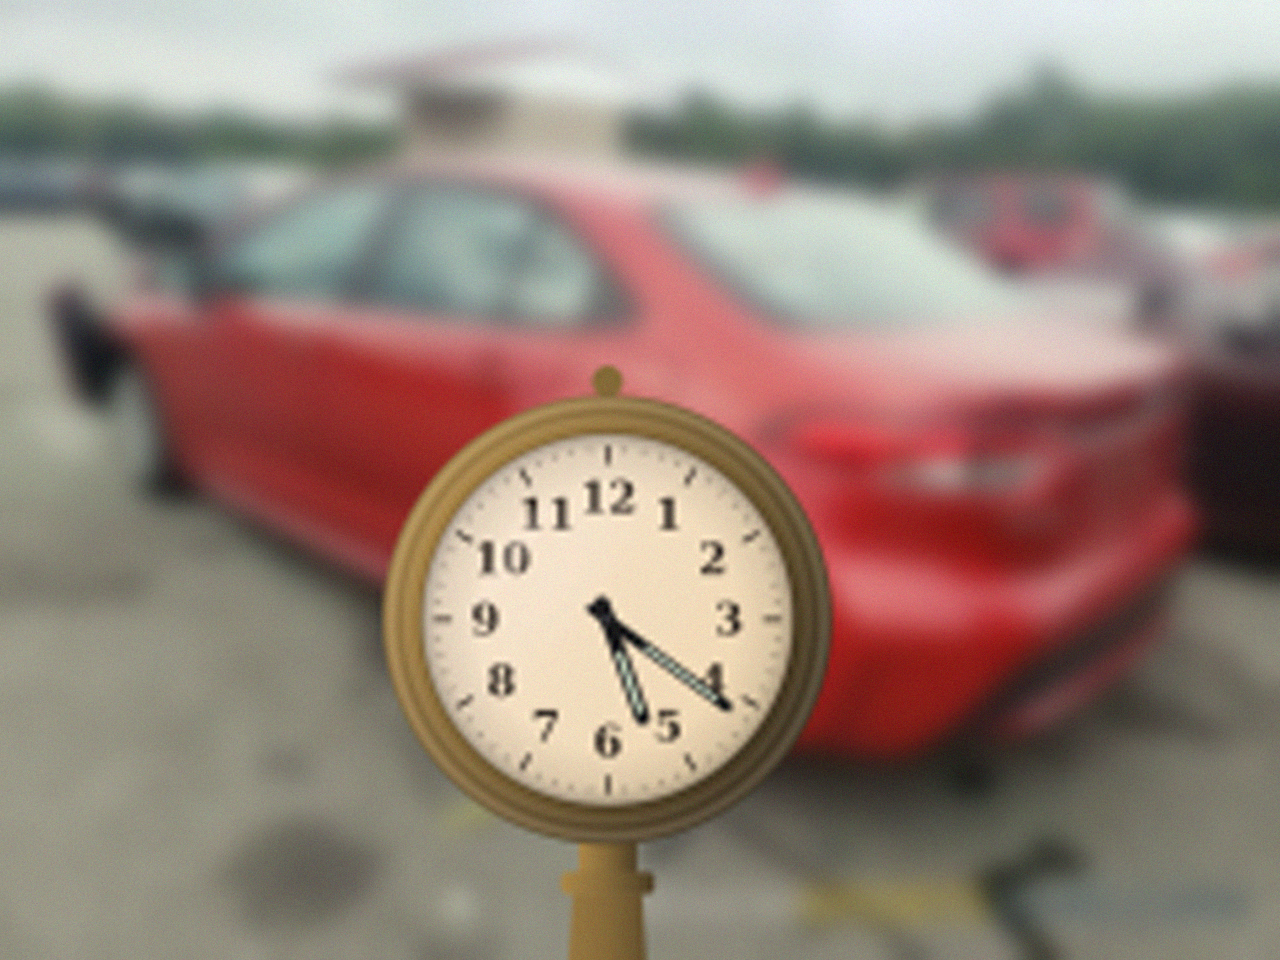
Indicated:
5.21
